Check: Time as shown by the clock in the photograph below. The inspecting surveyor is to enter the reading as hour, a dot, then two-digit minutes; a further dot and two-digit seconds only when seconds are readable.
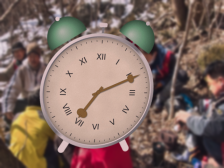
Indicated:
7.11
